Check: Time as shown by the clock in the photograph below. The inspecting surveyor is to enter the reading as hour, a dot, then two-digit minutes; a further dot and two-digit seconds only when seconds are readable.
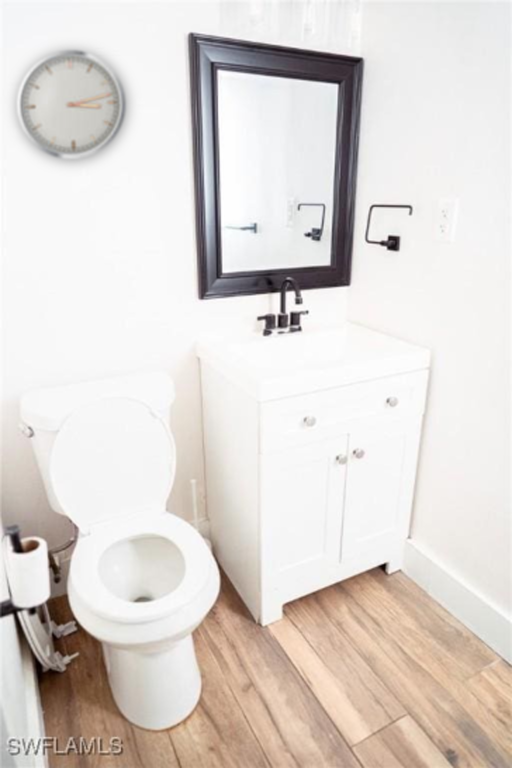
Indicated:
3.13
